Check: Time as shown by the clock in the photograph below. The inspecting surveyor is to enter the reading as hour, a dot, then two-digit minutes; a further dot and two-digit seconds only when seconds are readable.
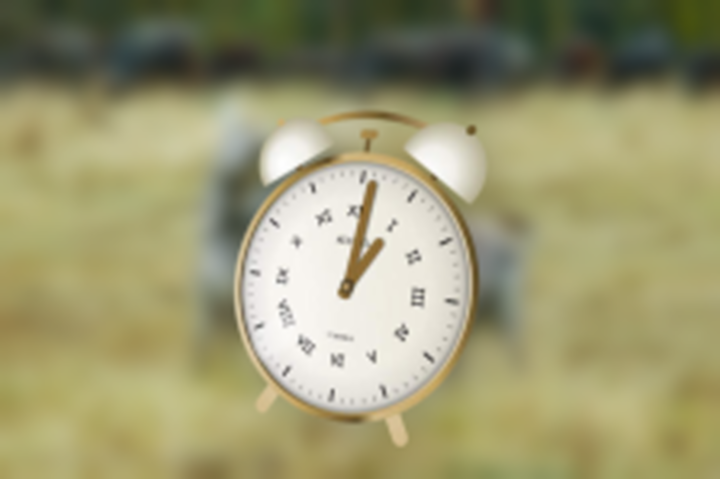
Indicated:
1.01
